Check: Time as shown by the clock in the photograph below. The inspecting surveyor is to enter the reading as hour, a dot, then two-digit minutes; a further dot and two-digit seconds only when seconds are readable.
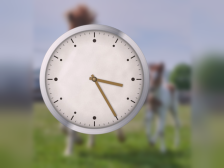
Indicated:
3.25
